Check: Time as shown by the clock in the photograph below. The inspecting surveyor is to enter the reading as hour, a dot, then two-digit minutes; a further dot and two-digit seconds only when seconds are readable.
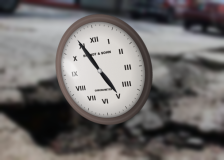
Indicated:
4.55
